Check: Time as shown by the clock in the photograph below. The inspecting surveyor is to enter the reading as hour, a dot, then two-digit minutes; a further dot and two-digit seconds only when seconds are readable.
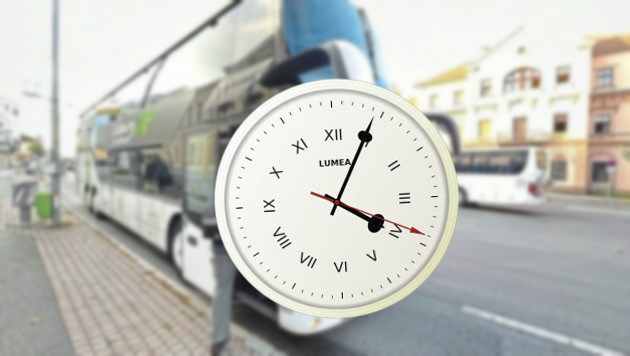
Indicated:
4.04.19
